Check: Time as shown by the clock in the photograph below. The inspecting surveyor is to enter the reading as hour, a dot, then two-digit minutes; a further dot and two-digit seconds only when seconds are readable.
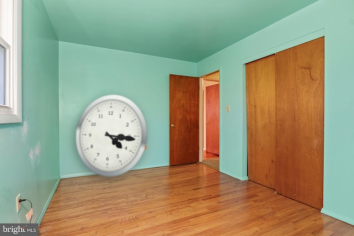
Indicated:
4.16
